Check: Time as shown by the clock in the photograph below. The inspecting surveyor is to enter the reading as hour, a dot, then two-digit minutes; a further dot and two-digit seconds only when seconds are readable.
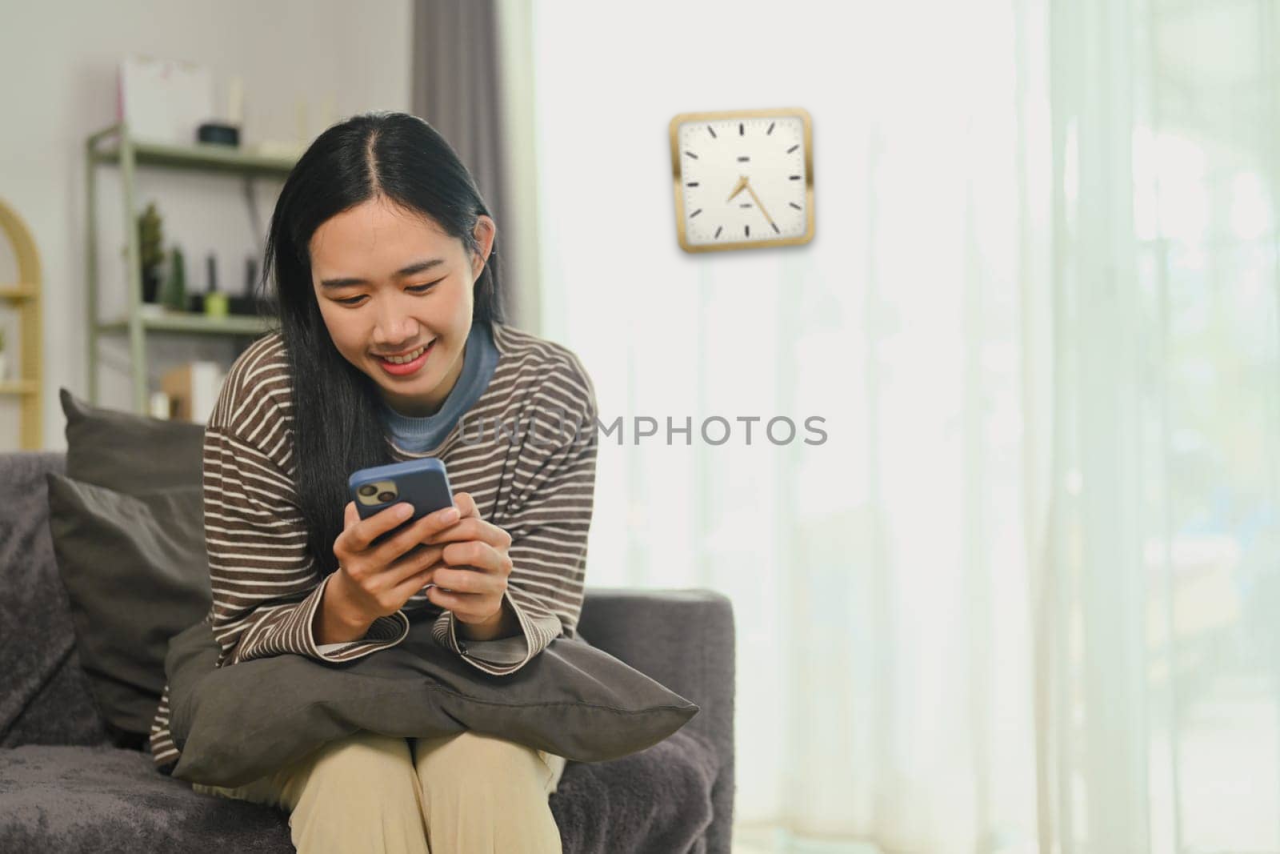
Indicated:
7.25
